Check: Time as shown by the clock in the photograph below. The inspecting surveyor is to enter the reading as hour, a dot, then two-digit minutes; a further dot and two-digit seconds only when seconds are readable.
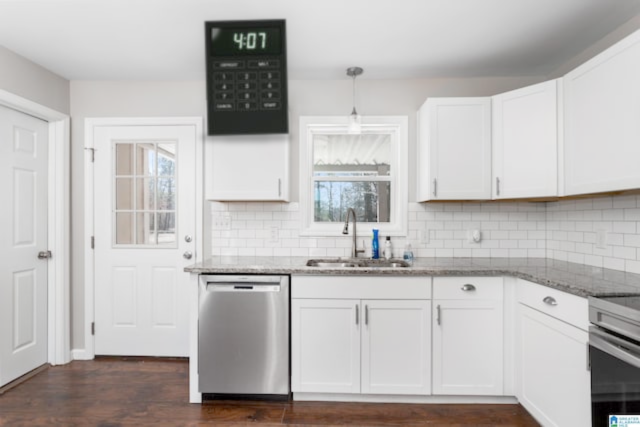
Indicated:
4.07
